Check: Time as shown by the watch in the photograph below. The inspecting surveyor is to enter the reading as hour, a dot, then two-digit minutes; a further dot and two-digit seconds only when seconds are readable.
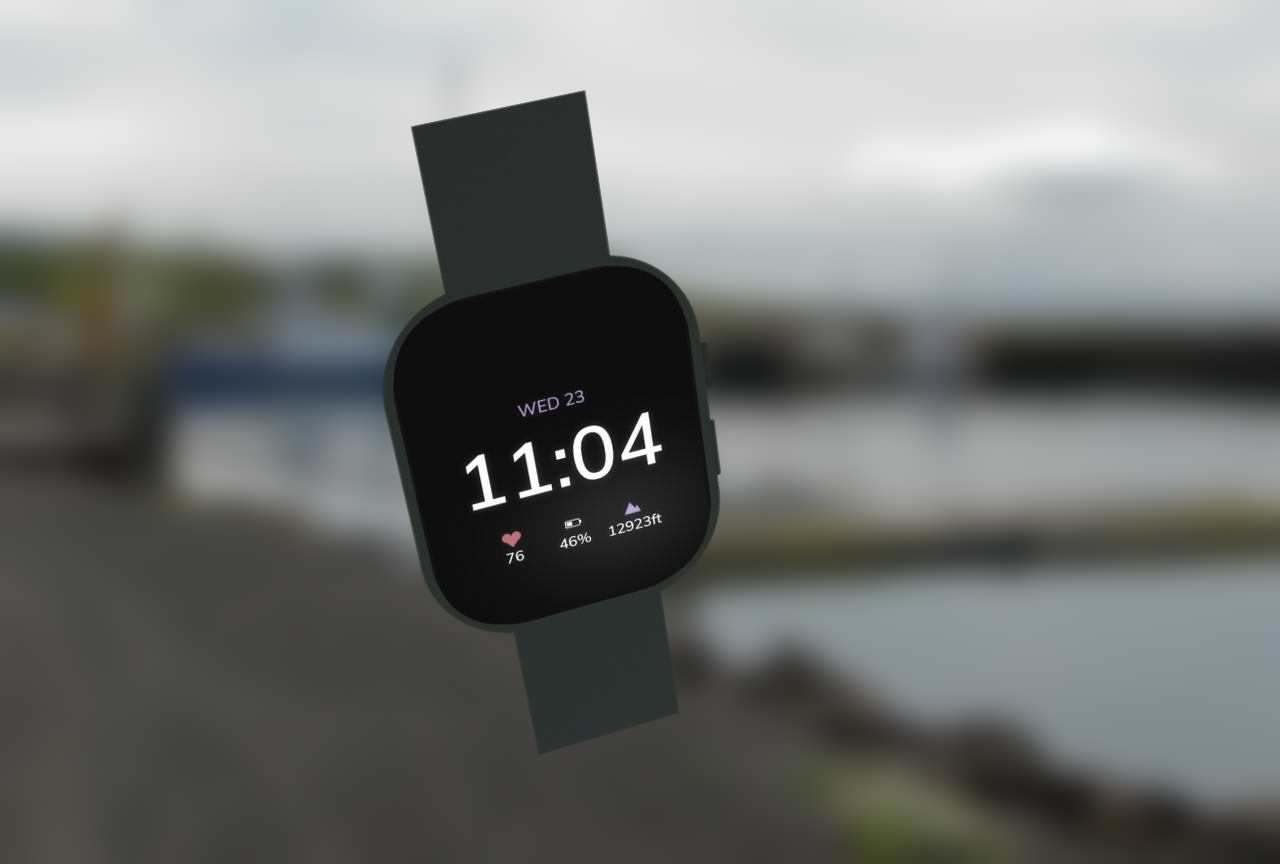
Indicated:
11.04
